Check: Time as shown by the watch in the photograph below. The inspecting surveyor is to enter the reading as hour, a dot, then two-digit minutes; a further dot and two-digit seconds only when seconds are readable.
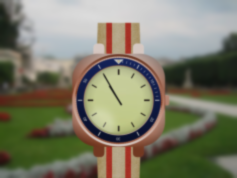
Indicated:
10.55
